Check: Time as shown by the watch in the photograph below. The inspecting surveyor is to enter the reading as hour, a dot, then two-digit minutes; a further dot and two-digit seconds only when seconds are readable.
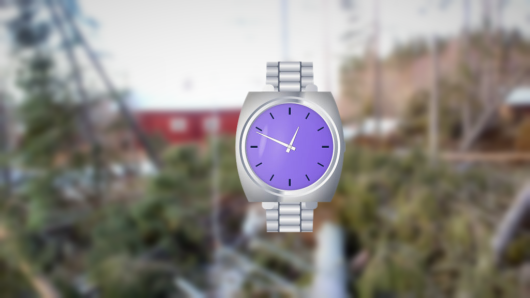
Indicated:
12.49
